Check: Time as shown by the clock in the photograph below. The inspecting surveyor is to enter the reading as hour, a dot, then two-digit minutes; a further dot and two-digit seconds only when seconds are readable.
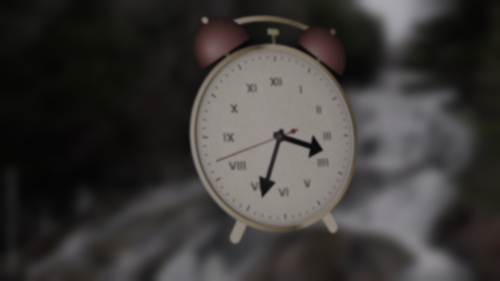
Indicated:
3.33.42
